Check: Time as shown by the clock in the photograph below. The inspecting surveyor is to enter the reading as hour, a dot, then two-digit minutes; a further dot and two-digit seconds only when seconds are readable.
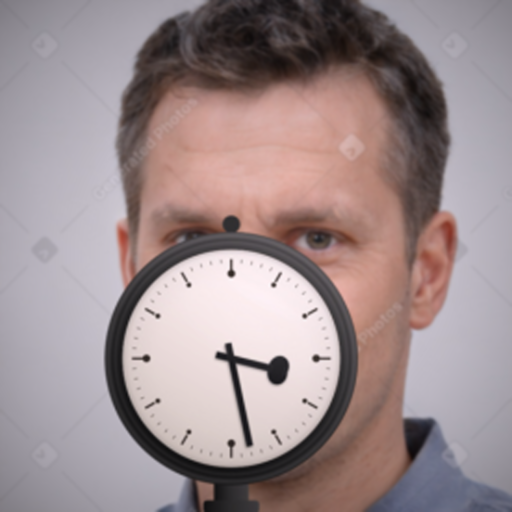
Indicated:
3.28
